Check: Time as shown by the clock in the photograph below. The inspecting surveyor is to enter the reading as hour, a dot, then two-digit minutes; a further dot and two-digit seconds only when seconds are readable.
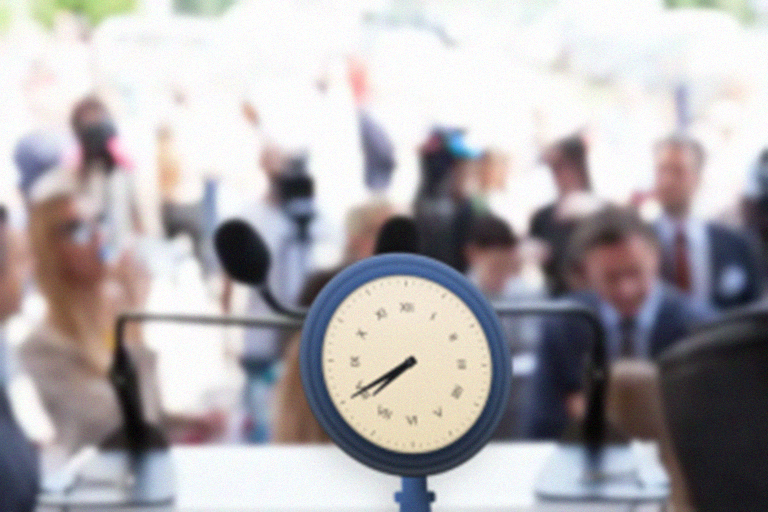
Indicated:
7.40
